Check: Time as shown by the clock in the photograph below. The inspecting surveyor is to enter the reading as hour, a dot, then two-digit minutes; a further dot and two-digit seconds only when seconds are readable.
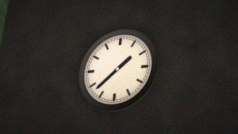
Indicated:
1.38
